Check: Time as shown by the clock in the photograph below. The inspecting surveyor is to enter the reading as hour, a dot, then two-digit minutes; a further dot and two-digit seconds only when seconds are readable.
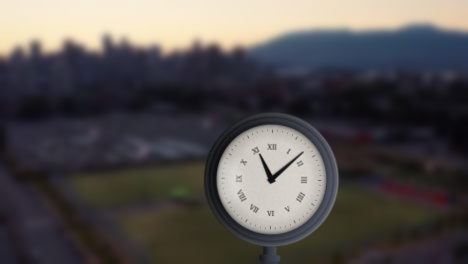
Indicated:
11.08
